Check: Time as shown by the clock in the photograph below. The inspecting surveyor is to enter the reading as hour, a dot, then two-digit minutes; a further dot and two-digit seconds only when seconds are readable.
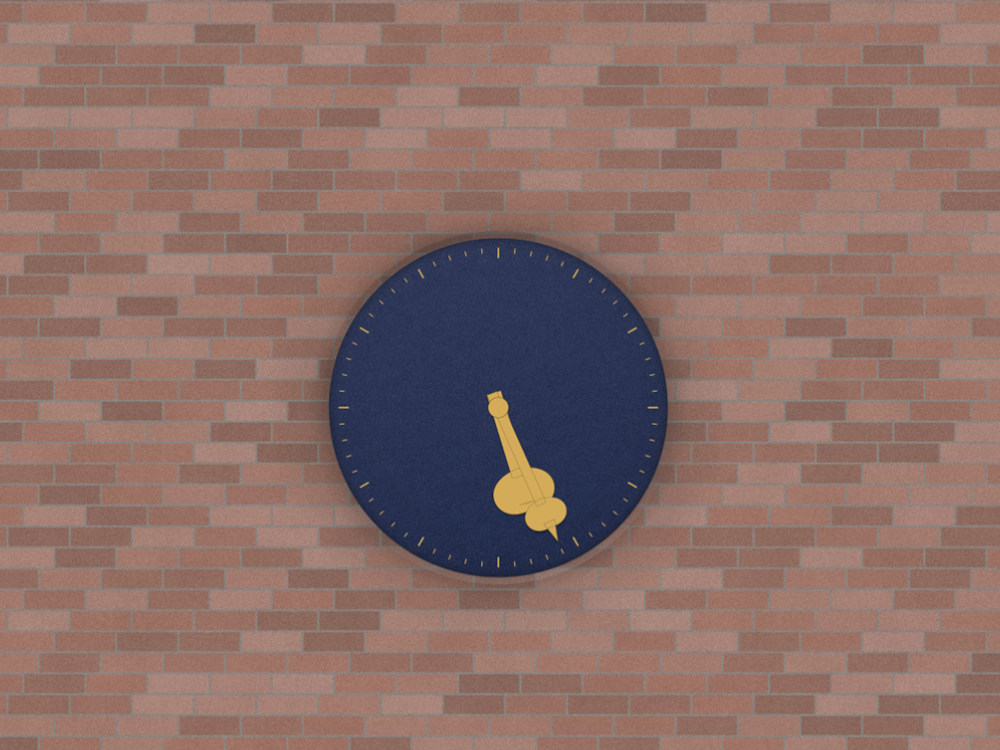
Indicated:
5.26
